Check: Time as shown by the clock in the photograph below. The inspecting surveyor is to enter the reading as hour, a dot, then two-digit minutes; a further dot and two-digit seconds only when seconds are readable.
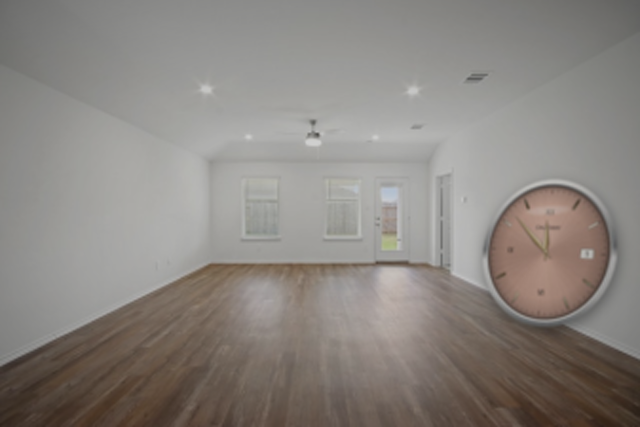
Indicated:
11.52
